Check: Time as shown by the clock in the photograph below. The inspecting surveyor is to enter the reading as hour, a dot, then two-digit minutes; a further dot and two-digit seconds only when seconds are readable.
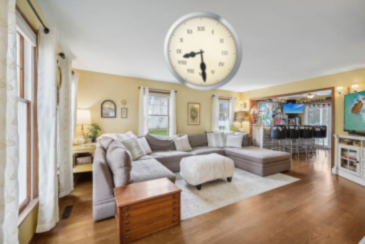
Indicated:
8.29
